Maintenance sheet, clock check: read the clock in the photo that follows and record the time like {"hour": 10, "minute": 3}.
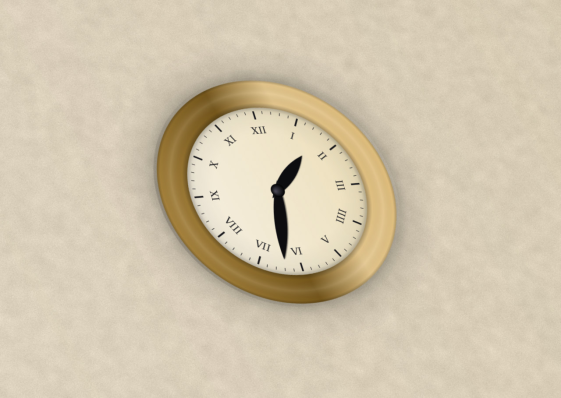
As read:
{"hour": 1, "minute": 32}
